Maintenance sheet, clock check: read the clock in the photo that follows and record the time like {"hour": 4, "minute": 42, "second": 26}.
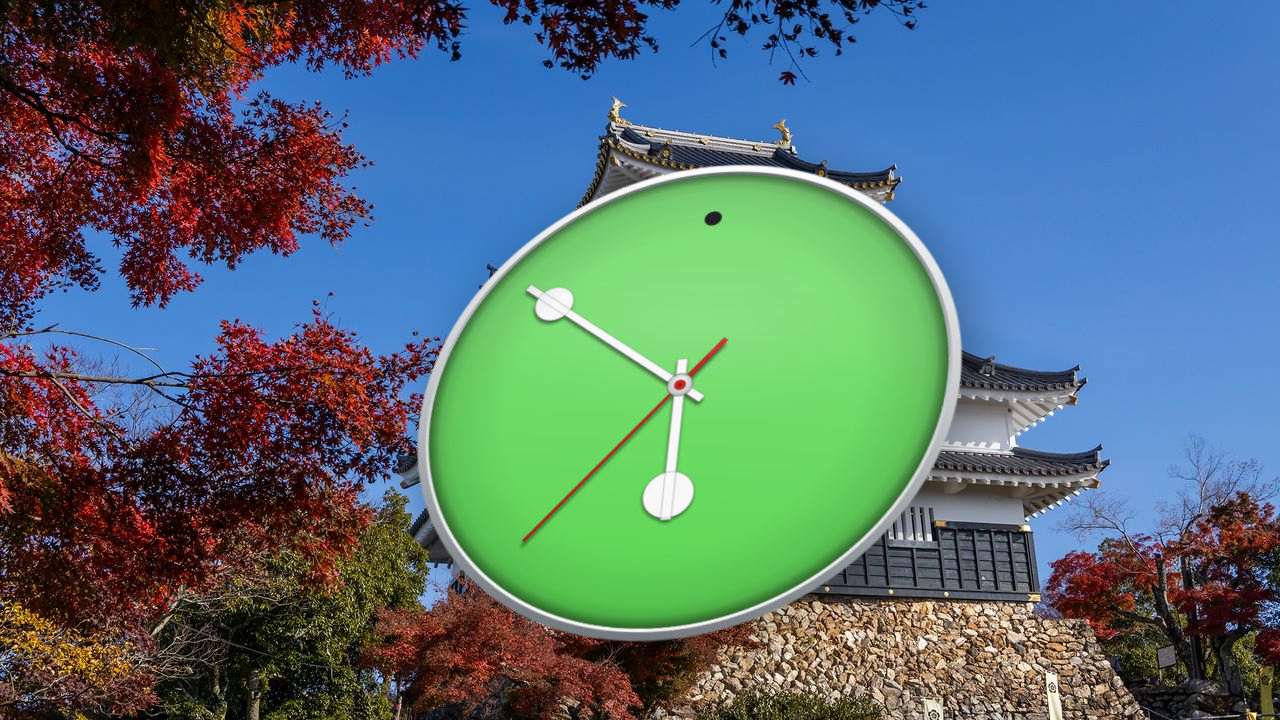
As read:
{"hour": 5, "minute": 50, "second": 36}
